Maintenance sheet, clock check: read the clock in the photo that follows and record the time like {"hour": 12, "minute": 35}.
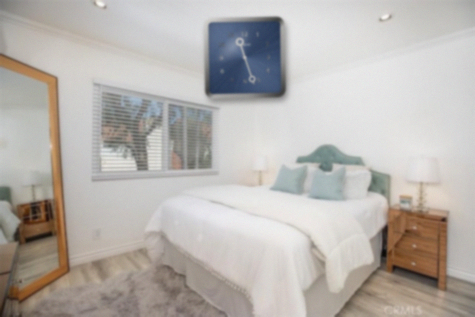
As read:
{"hour": 11, "minute": 27}
